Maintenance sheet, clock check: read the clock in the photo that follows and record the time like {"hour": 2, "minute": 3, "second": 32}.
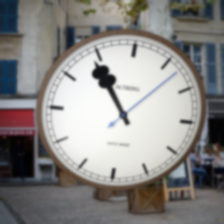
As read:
{"hour": 10, "minute": 54, "second": 7}
